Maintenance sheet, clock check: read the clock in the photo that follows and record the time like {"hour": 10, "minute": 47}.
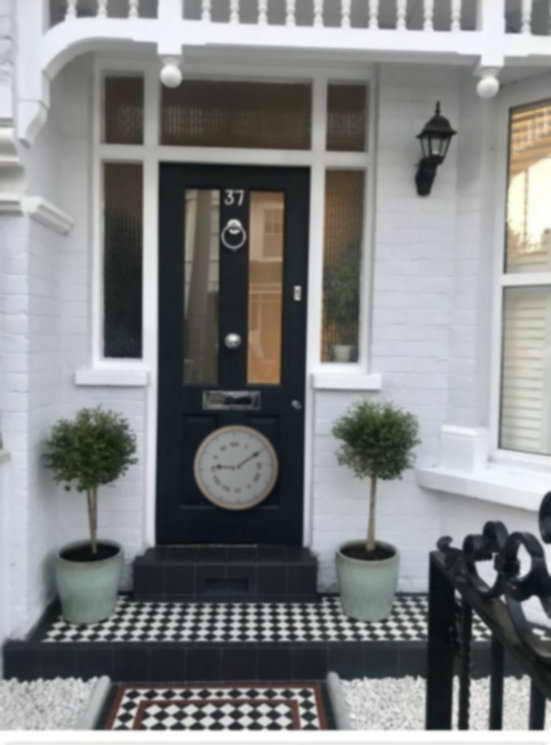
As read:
{"hour": 9, "minute": 10}
